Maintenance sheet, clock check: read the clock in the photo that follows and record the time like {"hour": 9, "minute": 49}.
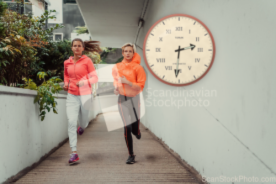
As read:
{"hour": 2, "minute": 31}
